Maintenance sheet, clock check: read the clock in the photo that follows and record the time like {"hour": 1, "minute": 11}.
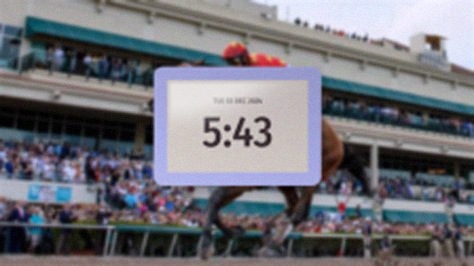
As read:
{"hour": 5, "minute": 43}
